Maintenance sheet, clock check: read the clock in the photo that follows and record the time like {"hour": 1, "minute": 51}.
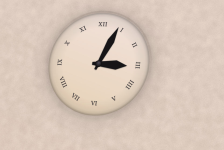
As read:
{"hour": 3, "minute": 4}
